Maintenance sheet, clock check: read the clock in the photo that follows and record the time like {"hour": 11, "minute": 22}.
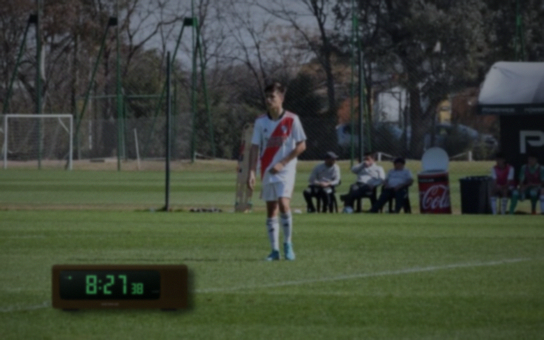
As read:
{"hour": 8, "minute": 27}
